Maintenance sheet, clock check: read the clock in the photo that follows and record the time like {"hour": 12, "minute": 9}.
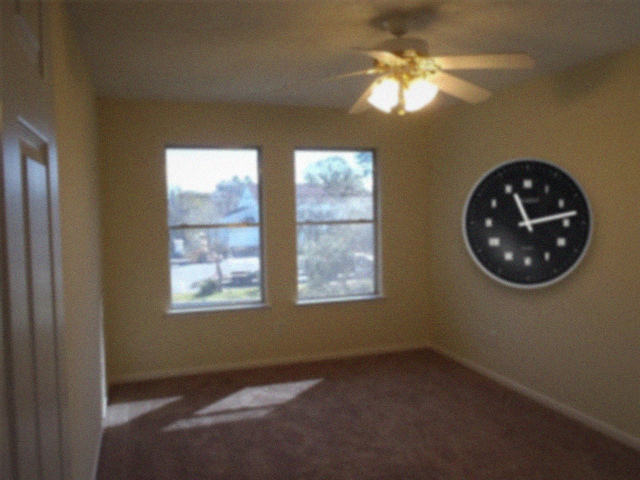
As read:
{"hour": 11, "minute": 13}
